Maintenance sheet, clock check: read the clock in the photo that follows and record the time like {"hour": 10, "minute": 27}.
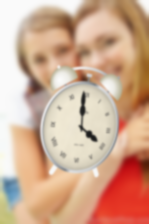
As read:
{"hour": 3, "minute": 59}
